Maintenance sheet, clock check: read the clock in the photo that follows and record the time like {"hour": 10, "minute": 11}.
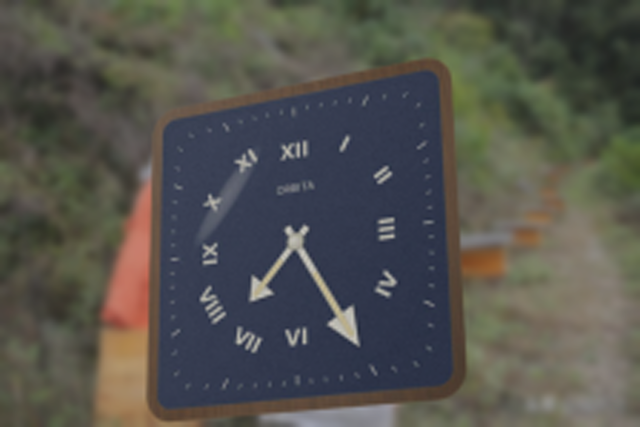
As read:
{"hour": 7, "minute": 25}
